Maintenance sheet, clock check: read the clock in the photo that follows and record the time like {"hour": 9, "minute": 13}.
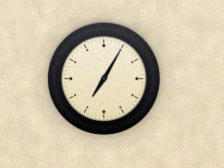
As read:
{"hour": 7, "minute": 5}
